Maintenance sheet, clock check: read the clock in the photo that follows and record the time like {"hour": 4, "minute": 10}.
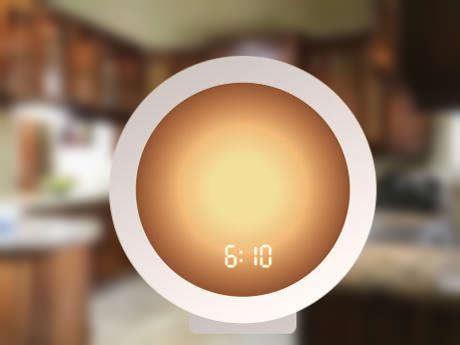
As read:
{"hour": 6, "minute": 10}
